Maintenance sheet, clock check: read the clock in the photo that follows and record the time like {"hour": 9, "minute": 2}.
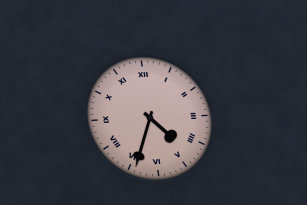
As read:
{"hour": 4, "minute": 34}
